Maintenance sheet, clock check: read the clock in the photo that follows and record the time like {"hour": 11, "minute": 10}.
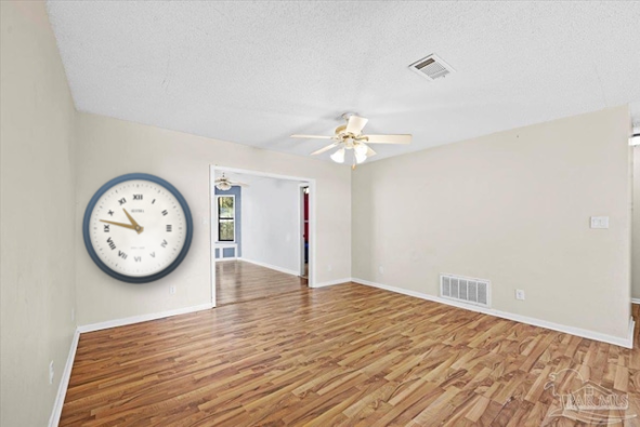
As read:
{"hour": 10, "minute": 47}
